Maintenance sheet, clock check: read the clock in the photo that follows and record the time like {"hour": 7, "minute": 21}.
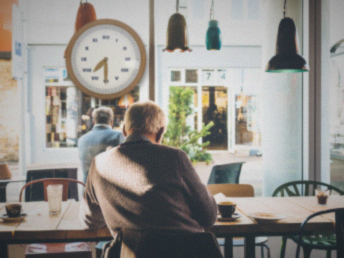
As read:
{"hour": 7, "minute": 30}
